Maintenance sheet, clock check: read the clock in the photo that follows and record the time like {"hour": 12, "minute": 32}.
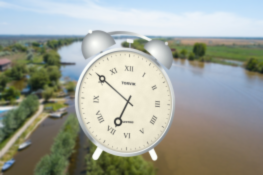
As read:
{"hour": 6, "minute": 51}
